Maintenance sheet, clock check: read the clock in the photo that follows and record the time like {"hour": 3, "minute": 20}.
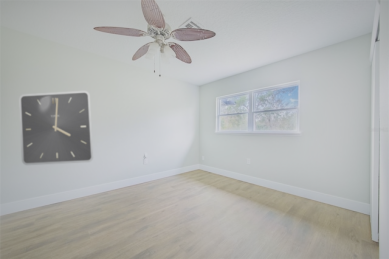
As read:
{"hour": 4, "minute": 1}
